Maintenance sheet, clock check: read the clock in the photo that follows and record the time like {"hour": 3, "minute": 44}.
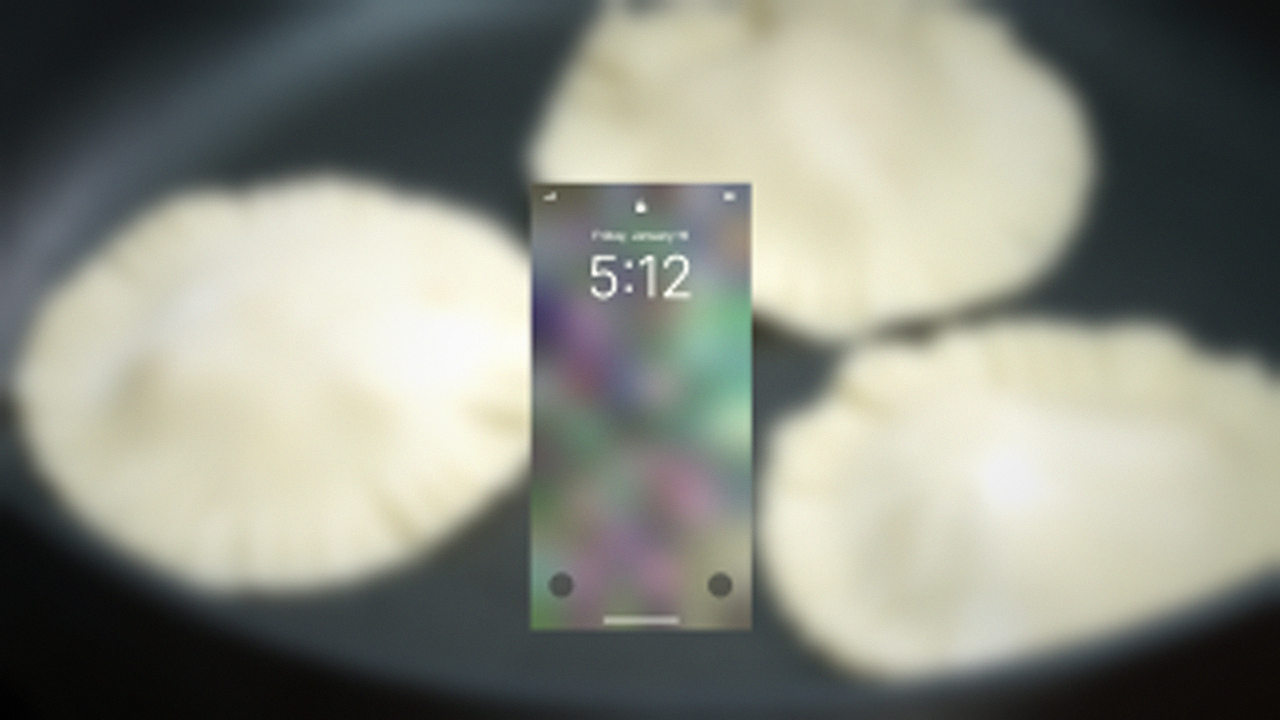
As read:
{"hour": 5, "minute": 12}
